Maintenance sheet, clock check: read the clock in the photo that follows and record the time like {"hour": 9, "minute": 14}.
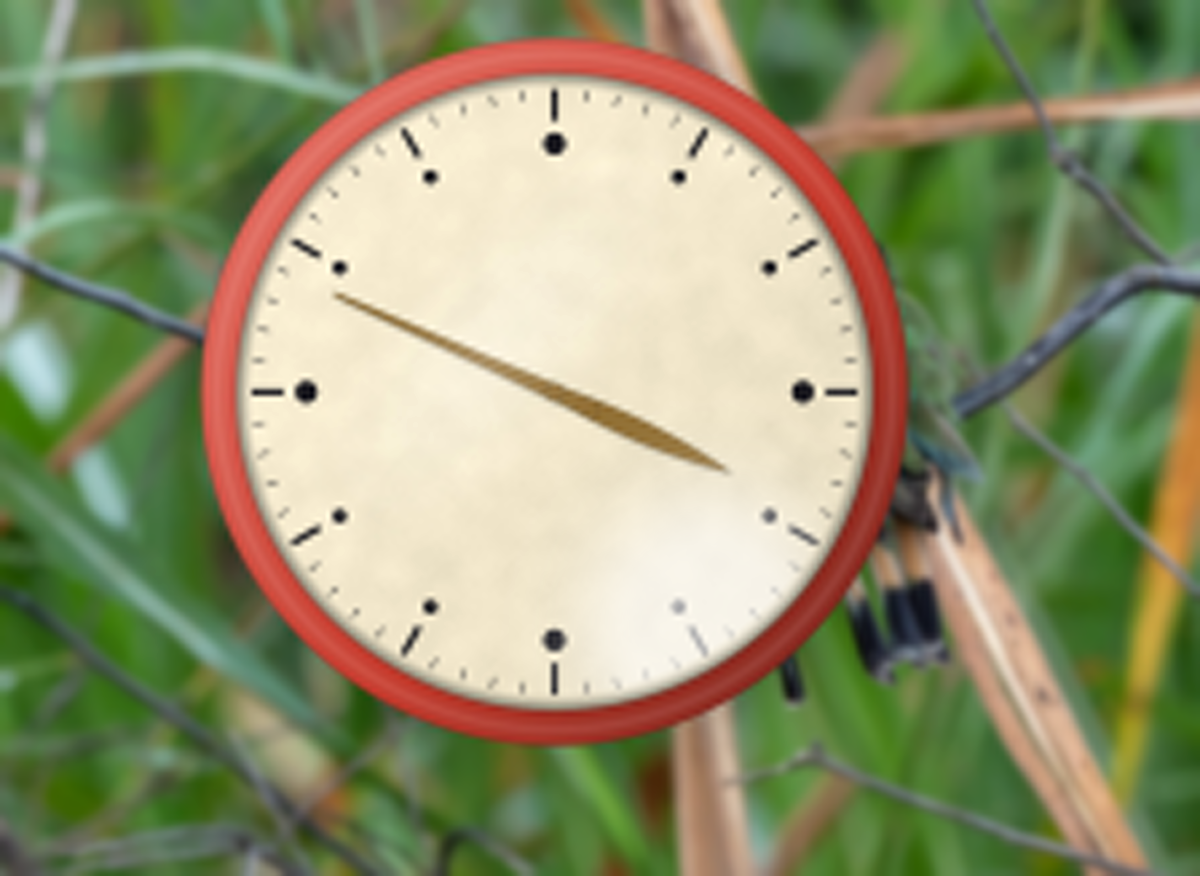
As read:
{"hour": 3, "minute": 49}
